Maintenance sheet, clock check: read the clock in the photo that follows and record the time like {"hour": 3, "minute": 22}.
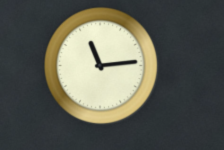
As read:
{"hour": 11, "minute": 14}
